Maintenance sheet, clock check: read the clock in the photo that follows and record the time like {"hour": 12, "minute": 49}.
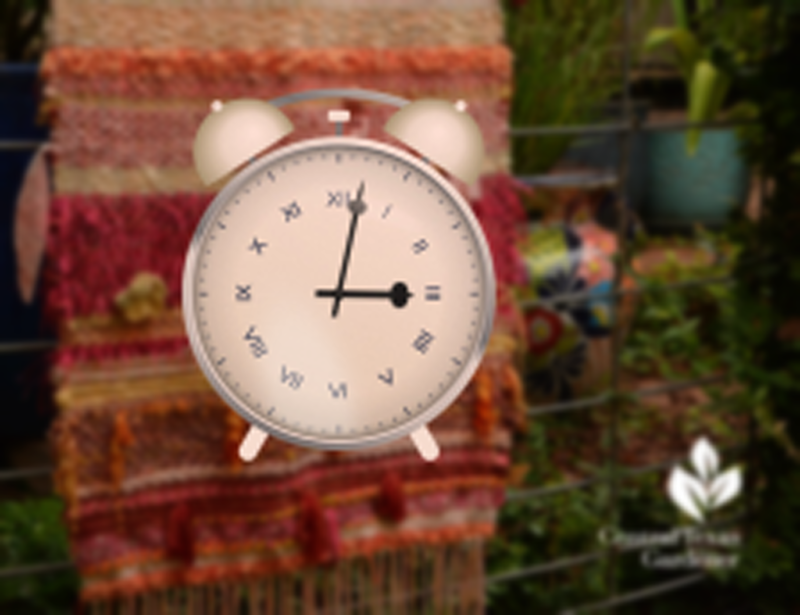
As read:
{"hour": 3, "minute": 2}
